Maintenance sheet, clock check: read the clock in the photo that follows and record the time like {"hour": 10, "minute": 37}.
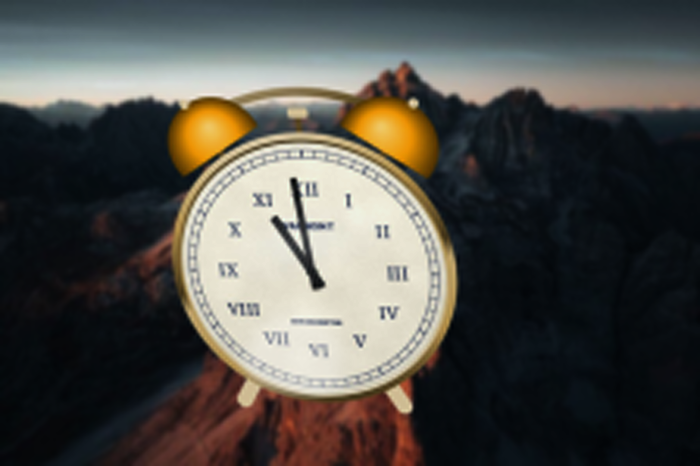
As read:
{"hour": 10, "minute": 59}
